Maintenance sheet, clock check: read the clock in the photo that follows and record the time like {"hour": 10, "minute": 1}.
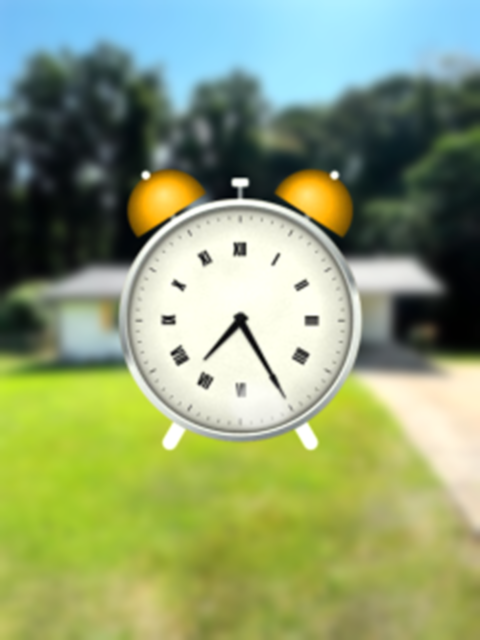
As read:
{"hour": 7, "minute": 25}
